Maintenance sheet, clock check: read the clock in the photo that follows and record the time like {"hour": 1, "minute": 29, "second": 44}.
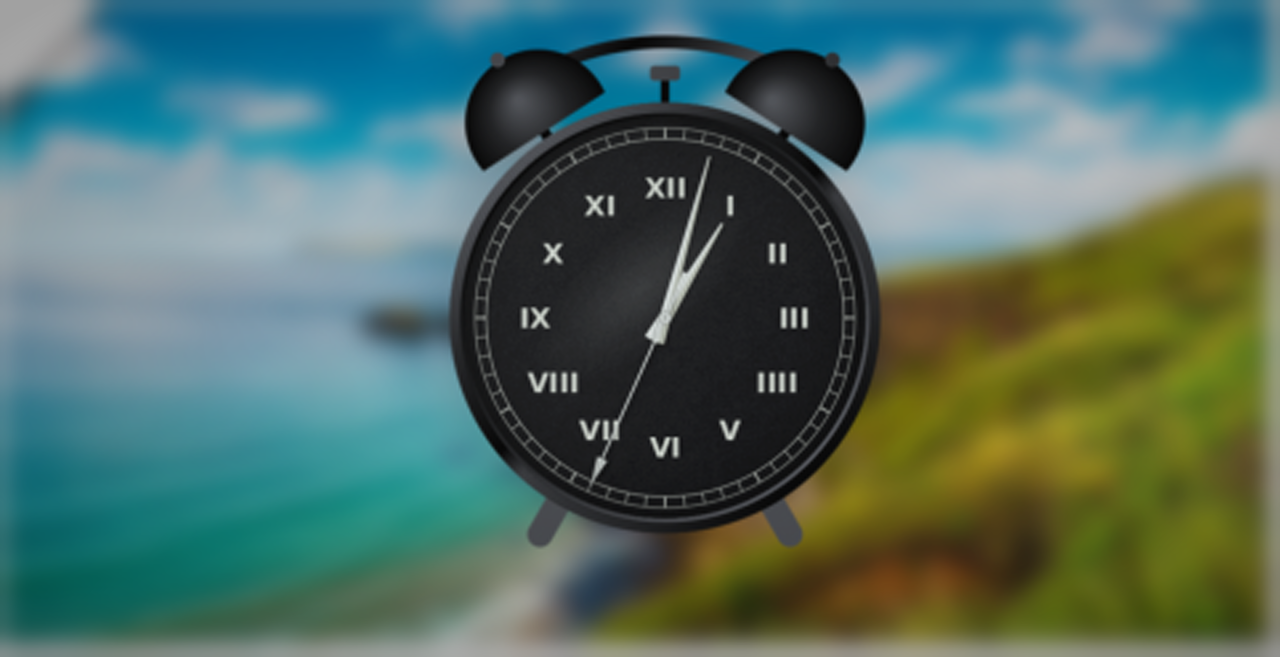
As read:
{"hour": 1, "minute": 2, "second": 34}
